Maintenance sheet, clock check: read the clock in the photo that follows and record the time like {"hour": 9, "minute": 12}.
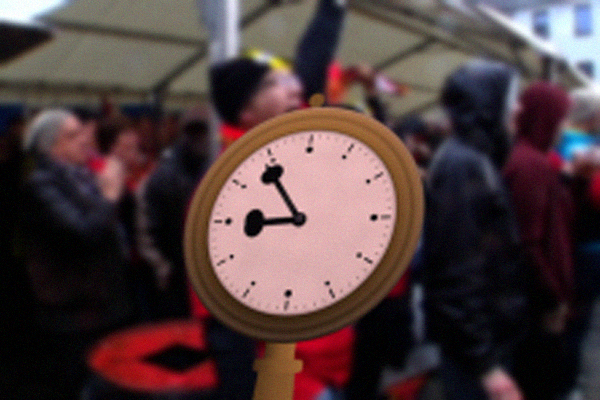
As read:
{"hour": 8, "minute": 54}
